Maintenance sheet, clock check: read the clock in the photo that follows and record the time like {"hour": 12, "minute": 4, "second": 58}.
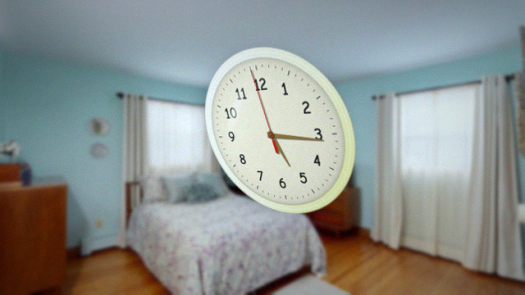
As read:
{"hour": 5, "minute": 15, "second": 59}
